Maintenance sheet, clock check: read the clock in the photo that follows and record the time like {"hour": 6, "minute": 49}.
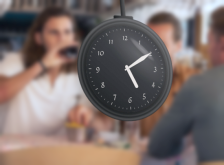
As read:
{"hour": 5, "minute": 10}
